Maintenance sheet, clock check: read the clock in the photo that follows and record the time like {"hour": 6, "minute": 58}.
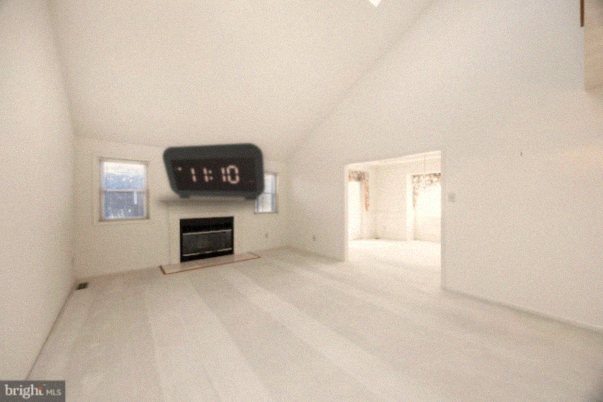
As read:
{"hour": 11, "minute": 10}
